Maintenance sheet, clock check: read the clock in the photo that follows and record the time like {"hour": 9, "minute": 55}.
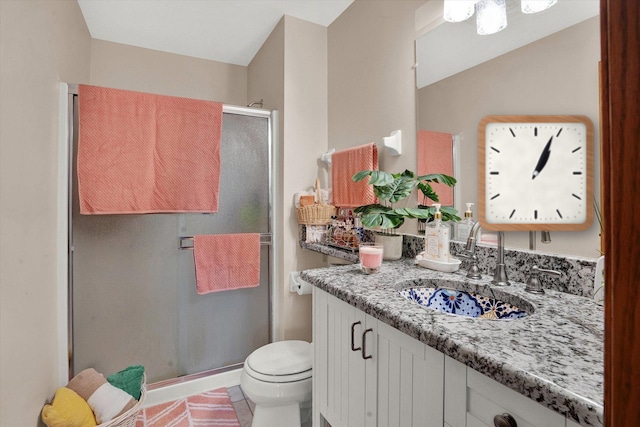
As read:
{"hour": 1, "minute": 4}
